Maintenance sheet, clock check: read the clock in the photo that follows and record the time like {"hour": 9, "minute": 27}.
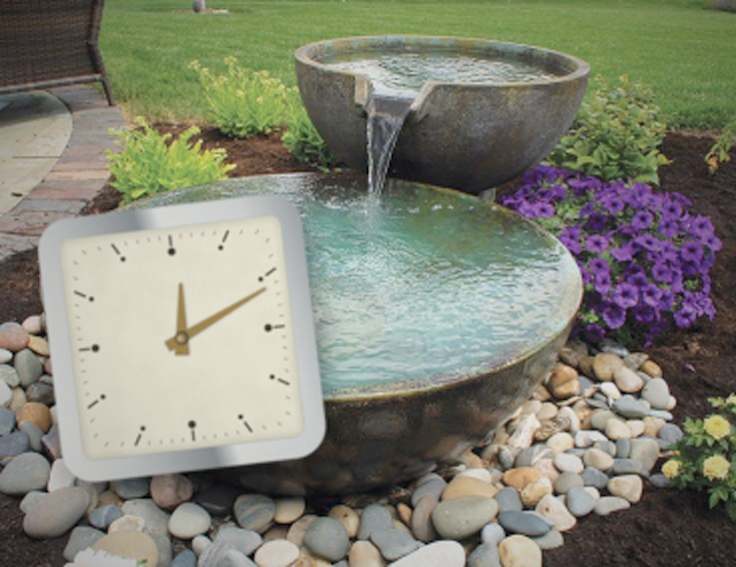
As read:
{"hour": 12, "minute": 11}
